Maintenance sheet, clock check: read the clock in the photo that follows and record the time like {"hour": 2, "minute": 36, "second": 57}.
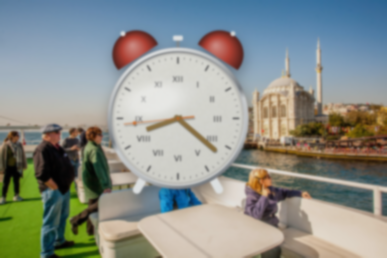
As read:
{"hour": 8, "minute": 21, "second": 44}
